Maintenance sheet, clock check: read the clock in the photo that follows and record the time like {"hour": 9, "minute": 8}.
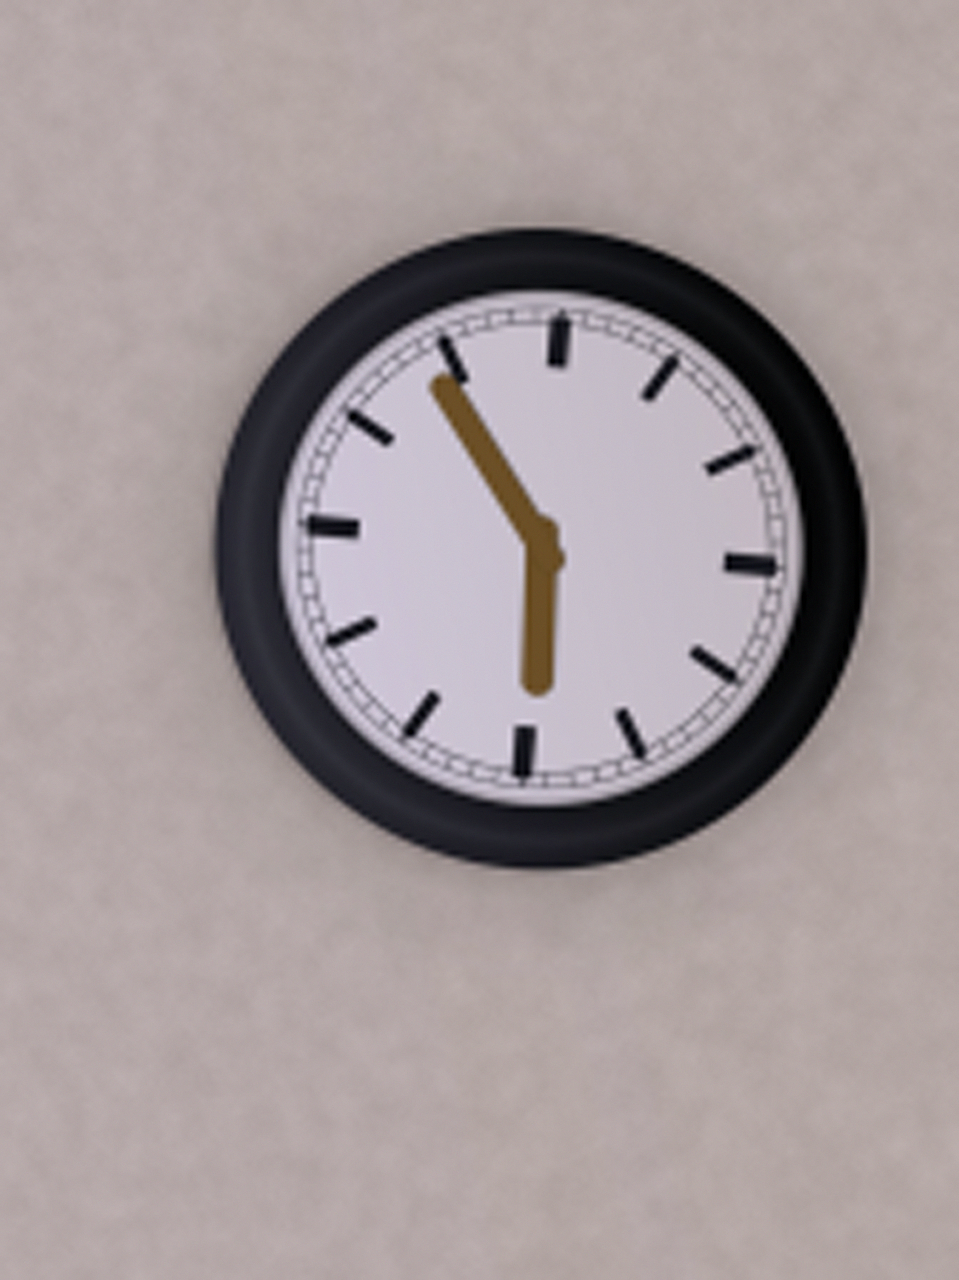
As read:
{"hour": 5, "minute": 54}
